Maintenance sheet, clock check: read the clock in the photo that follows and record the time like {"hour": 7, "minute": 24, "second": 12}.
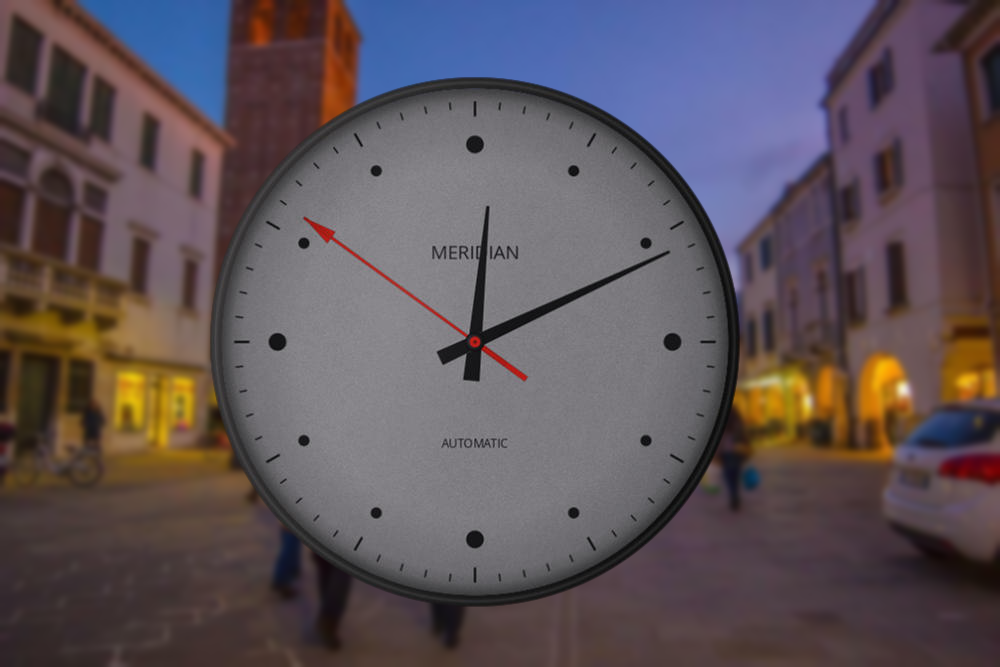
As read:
{"hour": 12, "minute": 10, "second": 51}
